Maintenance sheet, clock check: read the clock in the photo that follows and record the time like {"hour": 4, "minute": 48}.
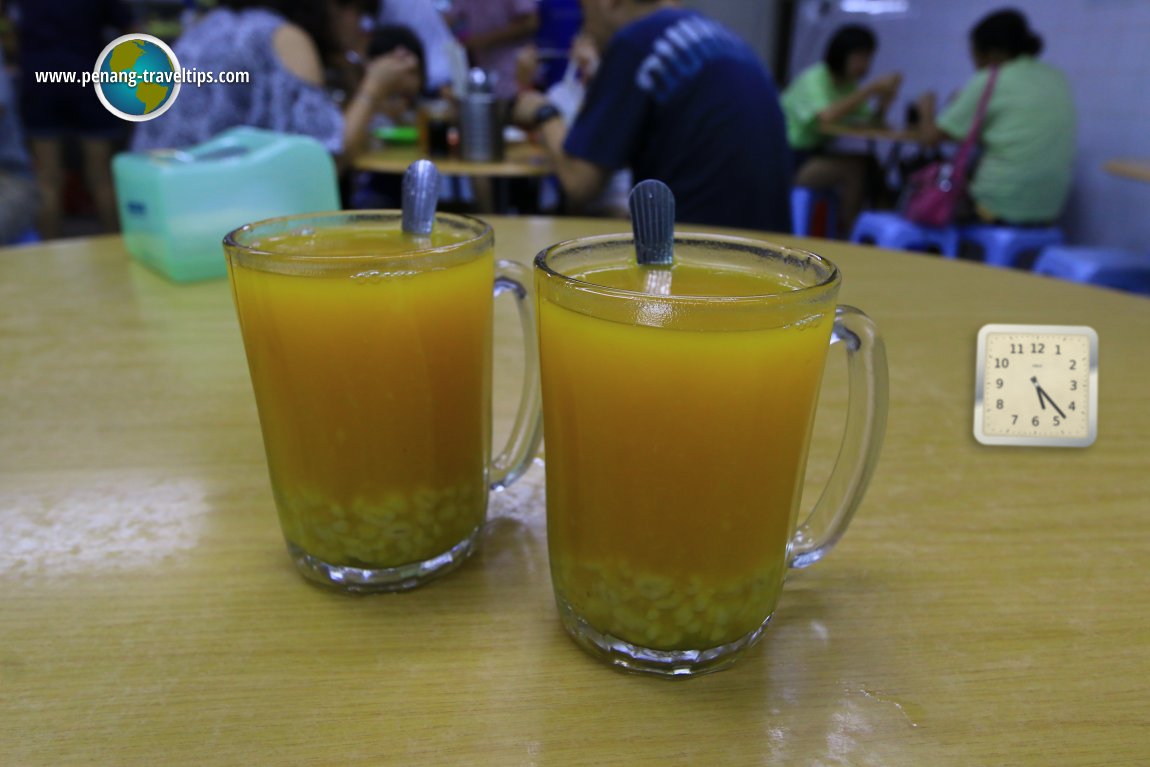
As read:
{"hour": 5, "minute": 23}
